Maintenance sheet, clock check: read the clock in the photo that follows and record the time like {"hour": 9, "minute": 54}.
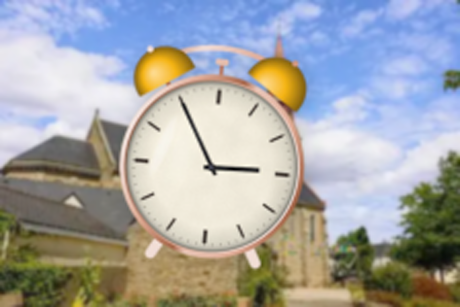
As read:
{"hour": 2, "minute": 55}
